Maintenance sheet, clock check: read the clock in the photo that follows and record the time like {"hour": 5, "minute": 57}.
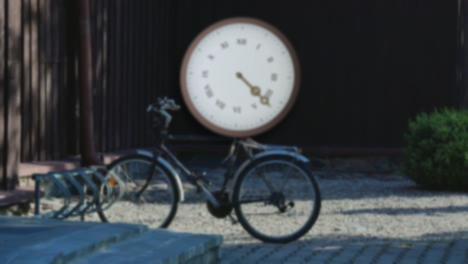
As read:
{"hour": 4, "minute": 22}
